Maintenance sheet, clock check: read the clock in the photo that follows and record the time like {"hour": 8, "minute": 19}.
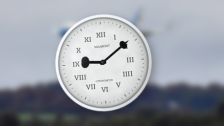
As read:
{"hour": 9, "minute": 9}
